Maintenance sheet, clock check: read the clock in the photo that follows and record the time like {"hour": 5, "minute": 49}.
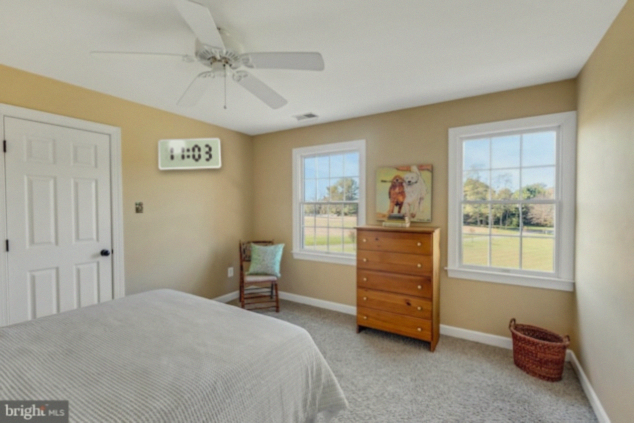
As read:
{"hour": 11, "minute": 3}
